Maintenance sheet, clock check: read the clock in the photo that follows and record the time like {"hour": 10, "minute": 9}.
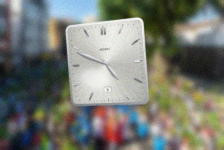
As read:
{"hour": 4, "minute": 49}
